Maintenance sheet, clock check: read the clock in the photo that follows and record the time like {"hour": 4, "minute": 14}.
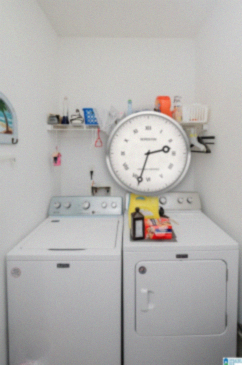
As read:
{"hour": 2, "minute": 33}
